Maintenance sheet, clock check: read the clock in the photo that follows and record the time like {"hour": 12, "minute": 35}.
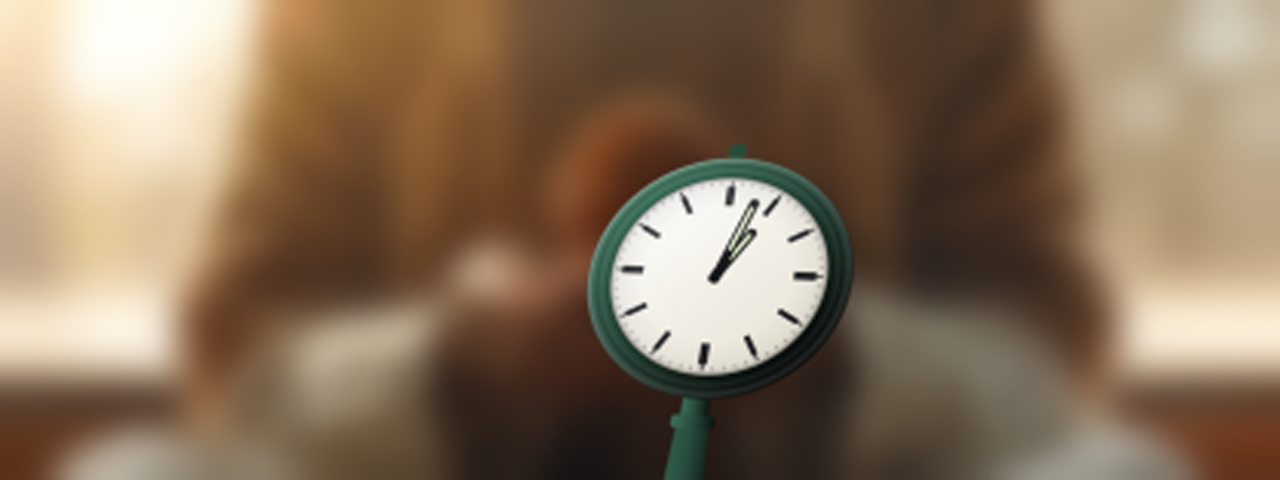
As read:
{"hour": 1, "minute": 3}
